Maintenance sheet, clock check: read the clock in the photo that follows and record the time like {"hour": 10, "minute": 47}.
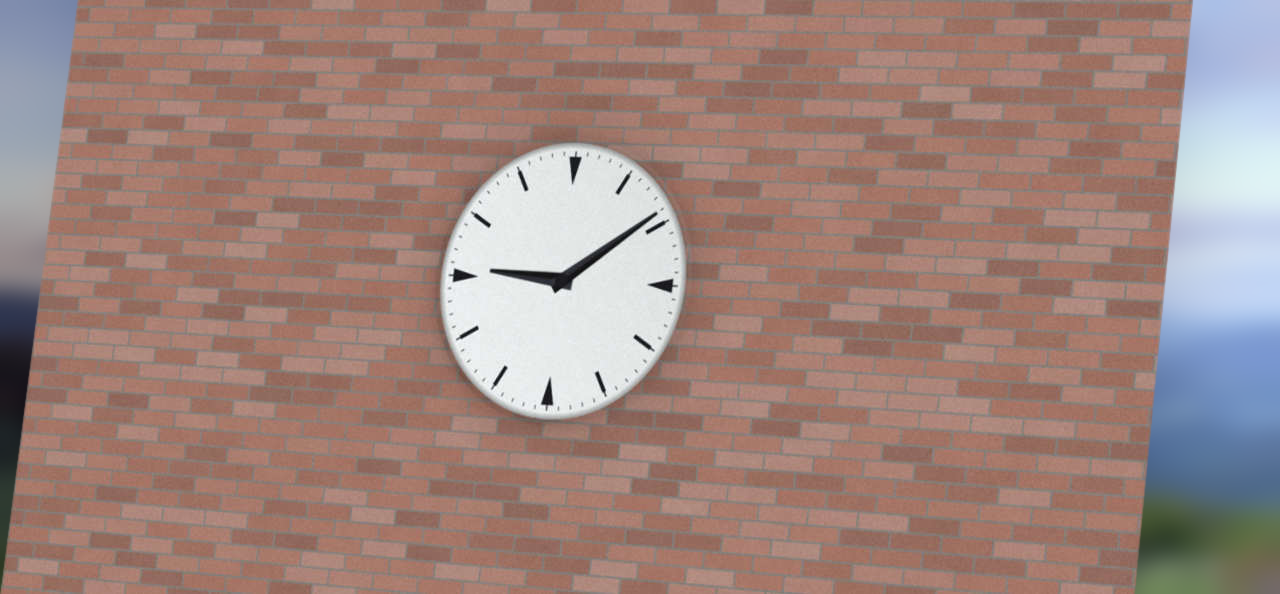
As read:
{"hour": 9, "minute": 9}
